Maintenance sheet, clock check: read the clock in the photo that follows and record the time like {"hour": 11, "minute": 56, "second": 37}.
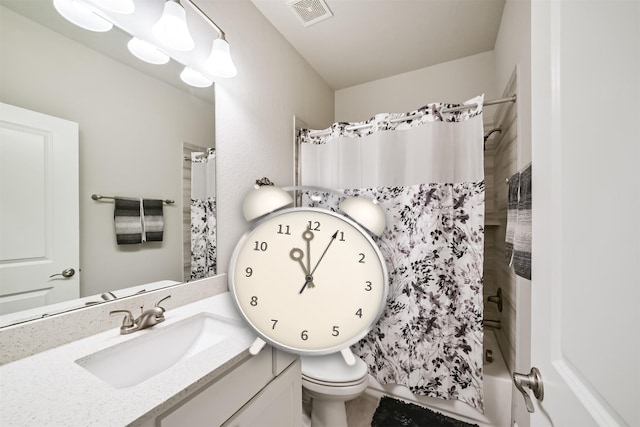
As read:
{"hour": 10, "minute": 59, "second": 4}
